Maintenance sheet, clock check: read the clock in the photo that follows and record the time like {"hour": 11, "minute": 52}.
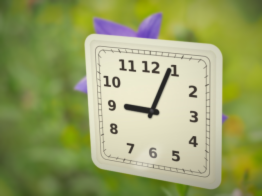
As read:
{"hour": 9, "minute": 4}
